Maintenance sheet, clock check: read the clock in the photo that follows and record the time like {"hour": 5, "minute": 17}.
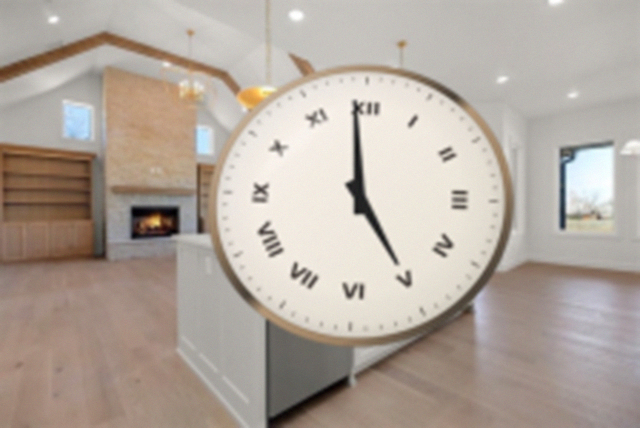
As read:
{"hour": 4, "minute": 59}
